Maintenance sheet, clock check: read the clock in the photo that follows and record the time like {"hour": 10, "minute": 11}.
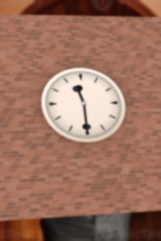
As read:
{"hour": 11, "minute": 30}
